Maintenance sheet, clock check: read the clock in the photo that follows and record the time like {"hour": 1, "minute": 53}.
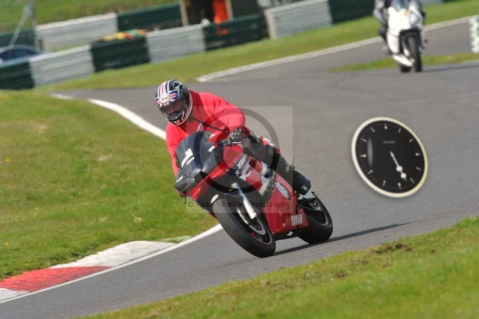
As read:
{"hour": 5, "minute": 27}
